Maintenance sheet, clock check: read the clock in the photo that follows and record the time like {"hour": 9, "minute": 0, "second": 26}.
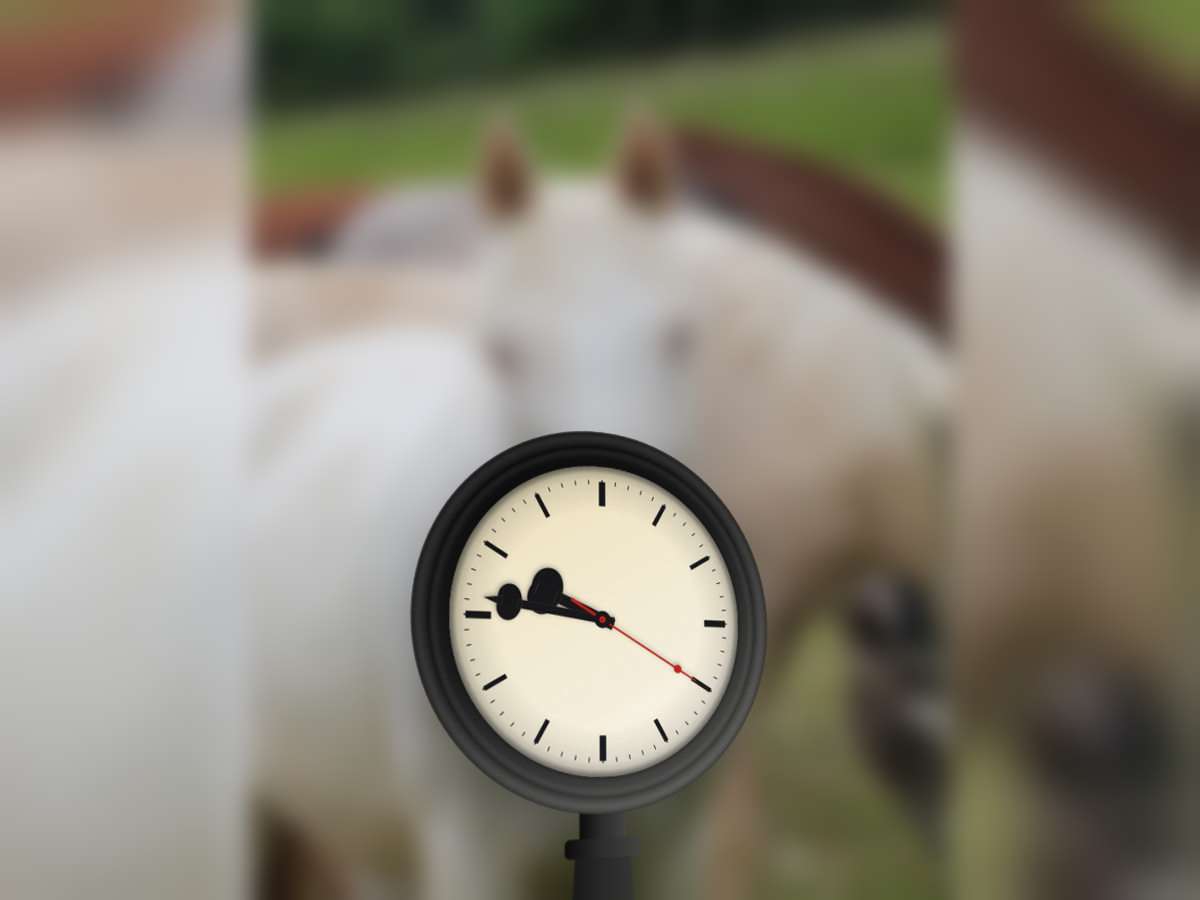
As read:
{"hour": 9, "minute": 46, "second": 20}
